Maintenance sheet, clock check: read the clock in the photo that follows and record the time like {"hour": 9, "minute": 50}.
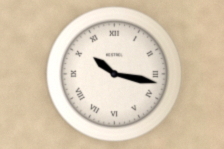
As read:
{"hour": 10, "minute": 17}
